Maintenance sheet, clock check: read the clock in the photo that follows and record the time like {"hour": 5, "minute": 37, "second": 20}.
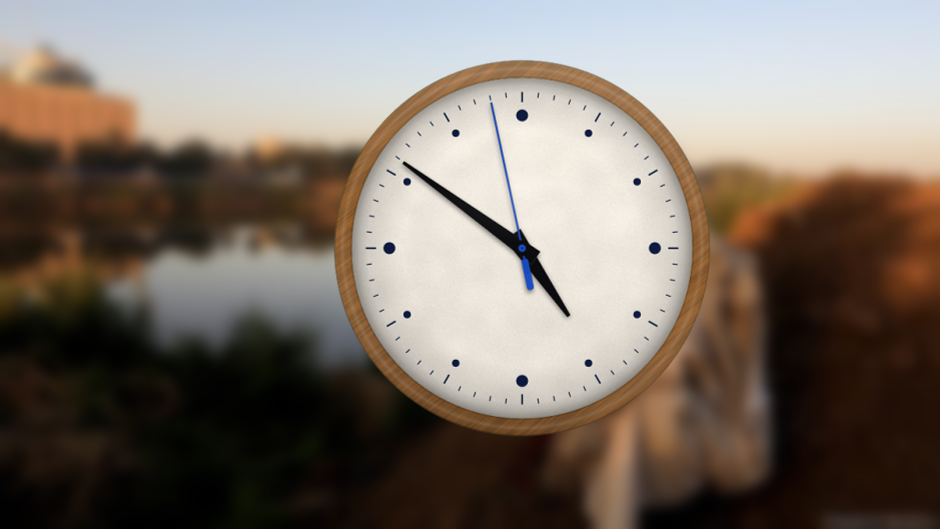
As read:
{"hour": 4, "minute": 50, "second": 58}
